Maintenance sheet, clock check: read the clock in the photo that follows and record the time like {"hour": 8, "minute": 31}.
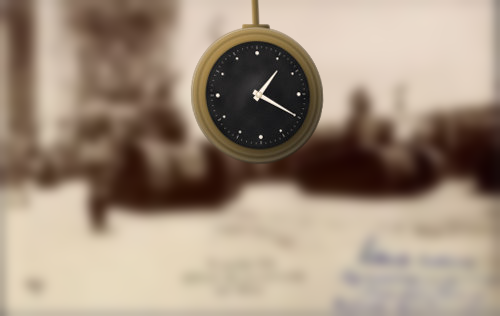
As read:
{"hour": 1, "minute": 20}
